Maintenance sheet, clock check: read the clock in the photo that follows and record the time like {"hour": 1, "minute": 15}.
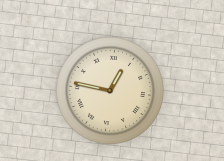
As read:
{"hour": 12, "minute": 46}
